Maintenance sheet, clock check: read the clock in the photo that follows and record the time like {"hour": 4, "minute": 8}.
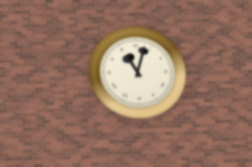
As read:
{"hour": 11, "minute": 3}
